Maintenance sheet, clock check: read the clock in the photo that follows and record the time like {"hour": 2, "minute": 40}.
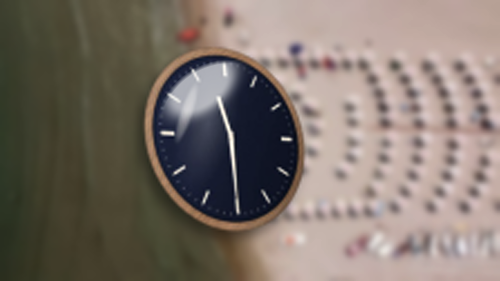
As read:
{"hour": 11, "minute": 30}
